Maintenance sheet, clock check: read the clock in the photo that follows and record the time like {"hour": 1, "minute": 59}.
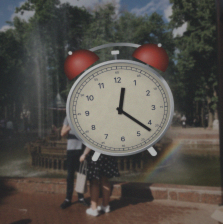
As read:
{"hour": 12, "minute": 22}
